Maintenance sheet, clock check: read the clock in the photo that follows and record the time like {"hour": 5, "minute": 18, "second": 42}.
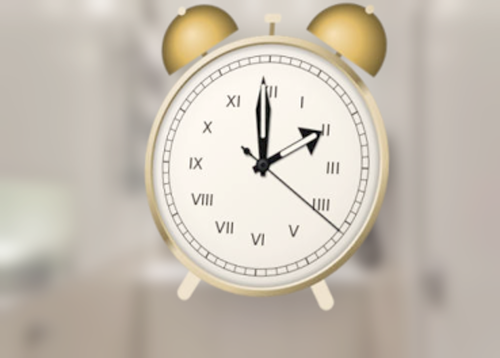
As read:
{"hour": 1, "minute": 59, "second": 21}
